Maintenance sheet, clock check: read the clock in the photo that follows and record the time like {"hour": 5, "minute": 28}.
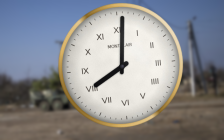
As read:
{"hour": 8, "minute": 1}
